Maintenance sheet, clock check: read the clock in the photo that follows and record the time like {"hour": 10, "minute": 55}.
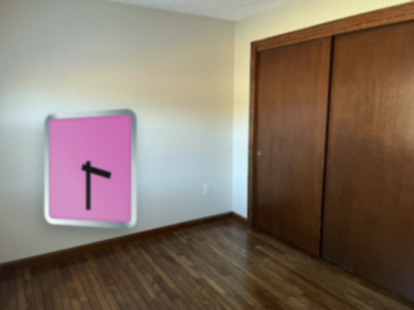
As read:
{"hour": 3, "minute": 30}
